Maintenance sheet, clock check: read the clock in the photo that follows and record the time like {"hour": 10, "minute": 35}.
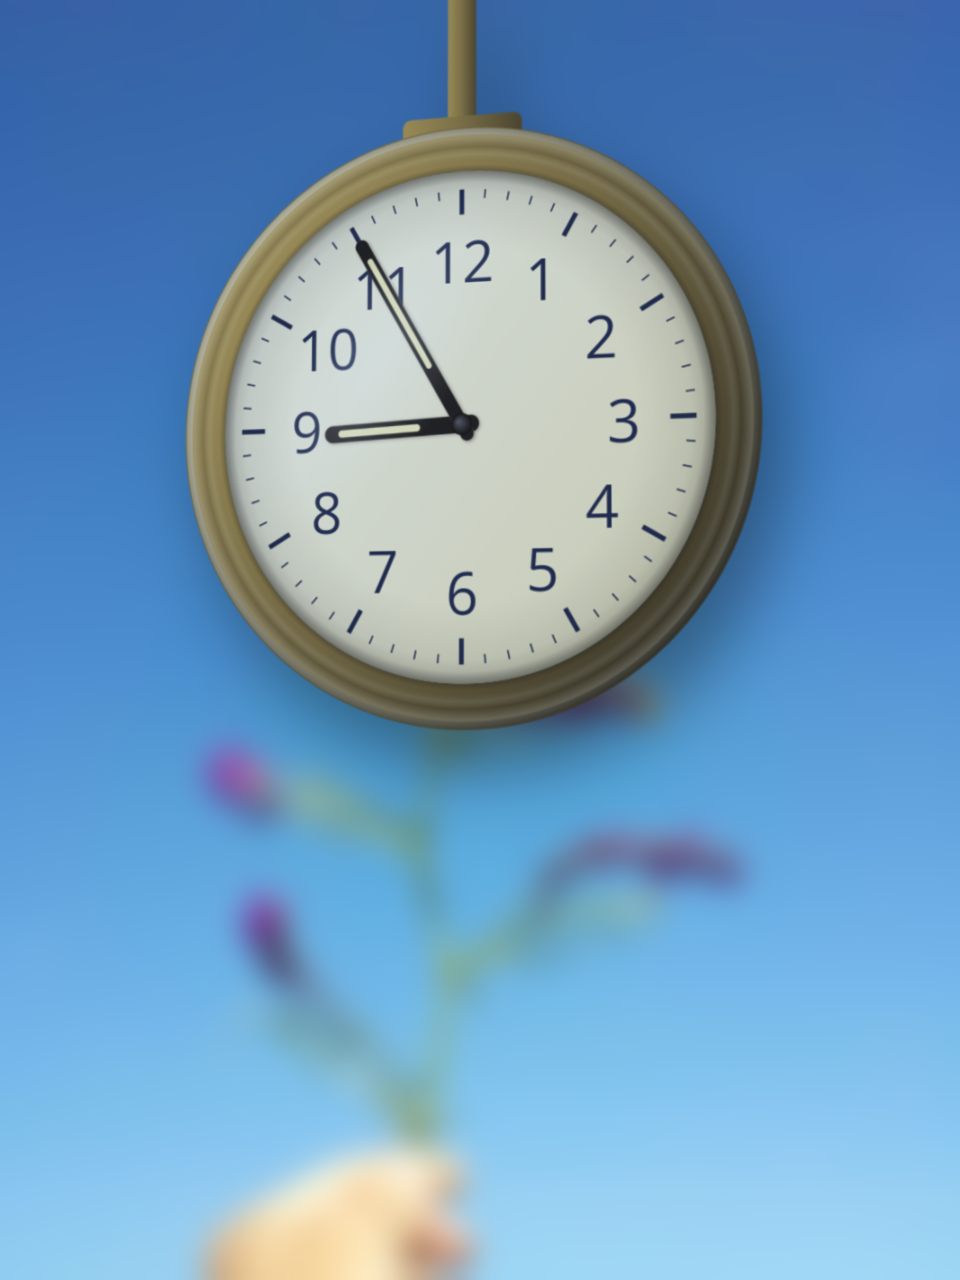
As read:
{"hour": 8, "minute": 55}
